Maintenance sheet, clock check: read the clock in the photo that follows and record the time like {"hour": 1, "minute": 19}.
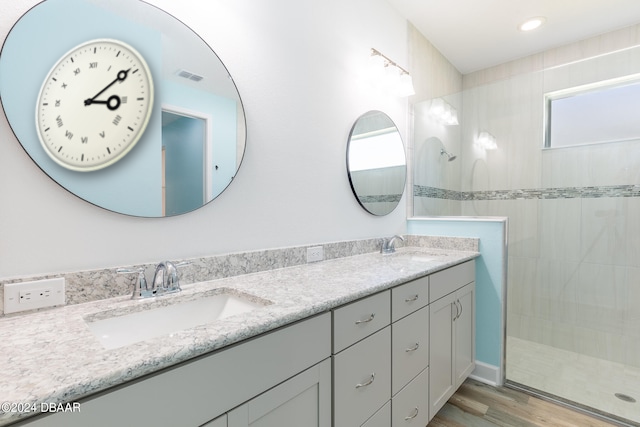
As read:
{"hour": 3, "minute": 9}
